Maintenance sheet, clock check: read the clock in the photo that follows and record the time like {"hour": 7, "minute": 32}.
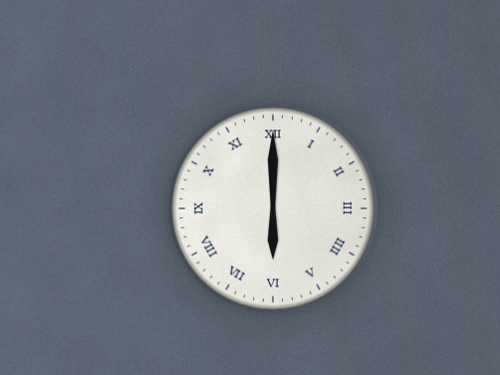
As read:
{"hour": 6, "minute": 0}
